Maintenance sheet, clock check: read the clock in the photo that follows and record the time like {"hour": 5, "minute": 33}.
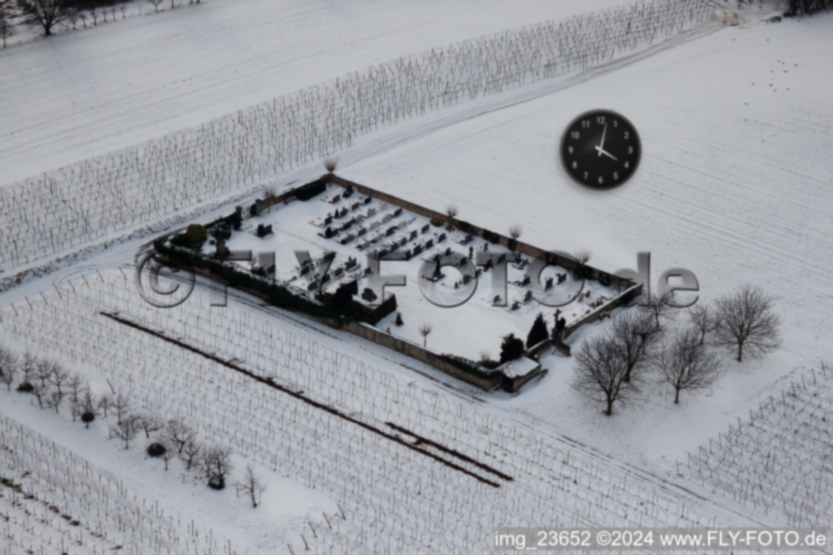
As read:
{"hour": 4, "minute": 2}
